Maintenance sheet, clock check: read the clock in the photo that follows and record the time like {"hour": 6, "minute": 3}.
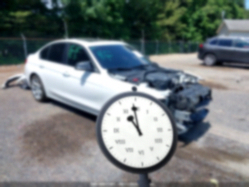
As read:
{"hour": 10, "minute": 59}
